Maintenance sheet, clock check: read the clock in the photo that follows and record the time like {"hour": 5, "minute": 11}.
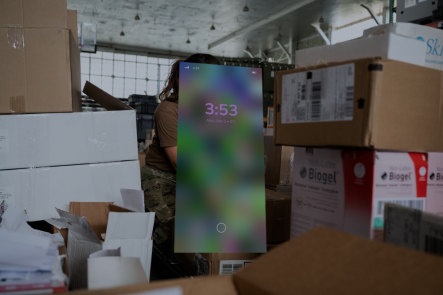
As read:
{"hour": 3, "minute": 53}
